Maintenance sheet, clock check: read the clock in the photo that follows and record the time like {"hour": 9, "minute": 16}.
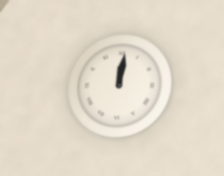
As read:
{"hour": 12, "minute": 1}
